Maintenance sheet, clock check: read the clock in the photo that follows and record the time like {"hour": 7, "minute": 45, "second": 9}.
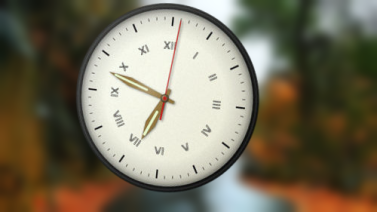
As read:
{"hour": 6, "minute": 48, "second": 1}
